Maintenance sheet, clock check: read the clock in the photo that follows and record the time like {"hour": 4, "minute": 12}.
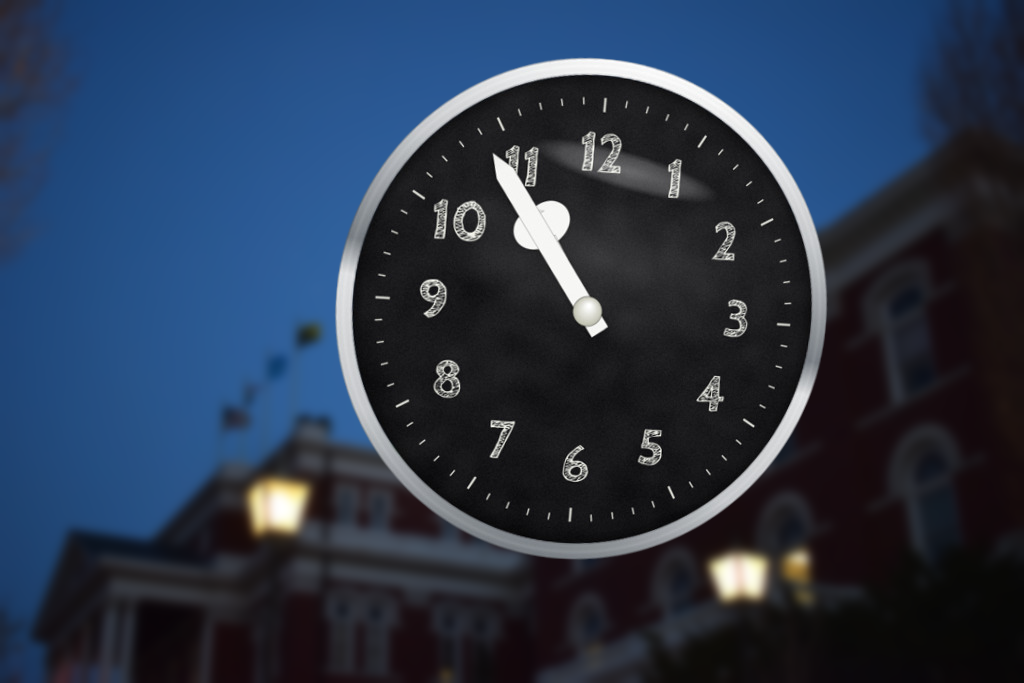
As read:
{"hour": 10, "minute": 54}
